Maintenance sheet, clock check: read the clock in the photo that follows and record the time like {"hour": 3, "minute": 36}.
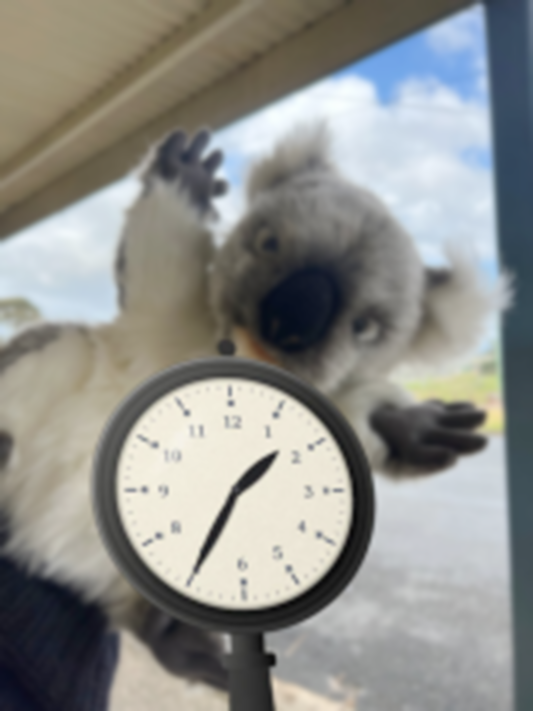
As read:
{"hour": 1, "minute": 35}
